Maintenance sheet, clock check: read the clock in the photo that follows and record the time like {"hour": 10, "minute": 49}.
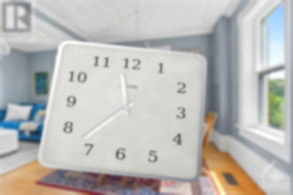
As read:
{"hour": 11, "minute": 37}
